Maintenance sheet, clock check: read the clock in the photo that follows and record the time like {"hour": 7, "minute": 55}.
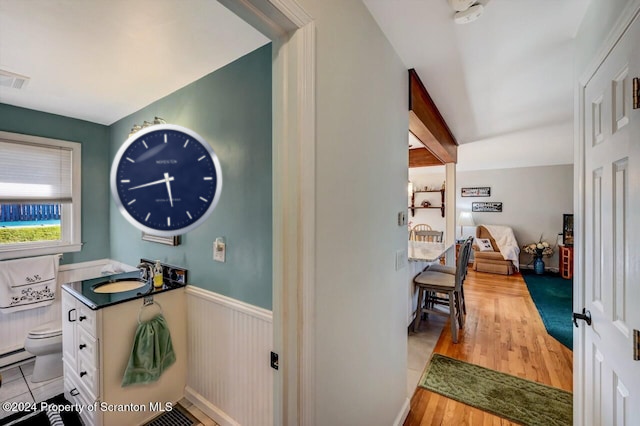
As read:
{"hour": 5, "minute": 43}
